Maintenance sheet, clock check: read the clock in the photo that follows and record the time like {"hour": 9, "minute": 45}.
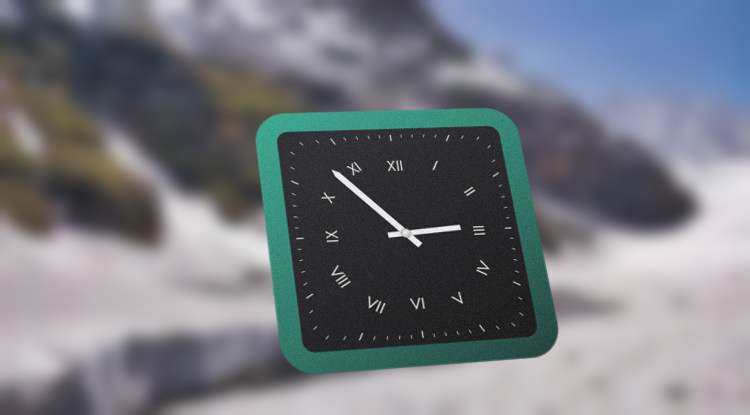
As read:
{"hour": 2, "minute": 53}
